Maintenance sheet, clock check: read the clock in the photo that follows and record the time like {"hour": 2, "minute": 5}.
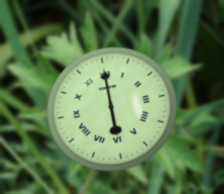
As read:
{"hour": 6, "minute": 0}
